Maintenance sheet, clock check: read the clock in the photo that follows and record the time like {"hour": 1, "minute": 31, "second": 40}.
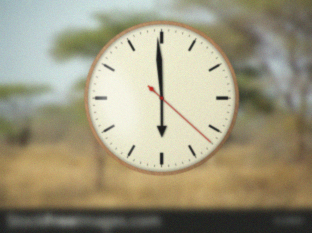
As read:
{"hour": 5, "minute": 59, "second": 22}
